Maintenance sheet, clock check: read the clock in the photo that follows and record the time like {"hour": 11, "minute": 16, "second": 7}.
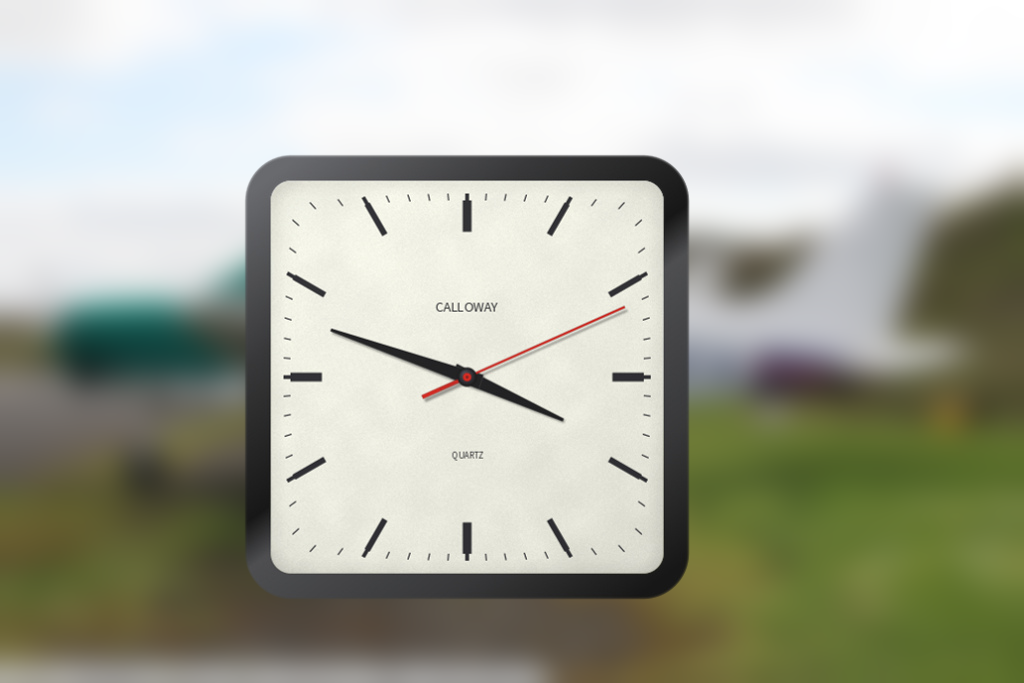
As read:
{"hour": 3, "minute": 48, "second": 11}
